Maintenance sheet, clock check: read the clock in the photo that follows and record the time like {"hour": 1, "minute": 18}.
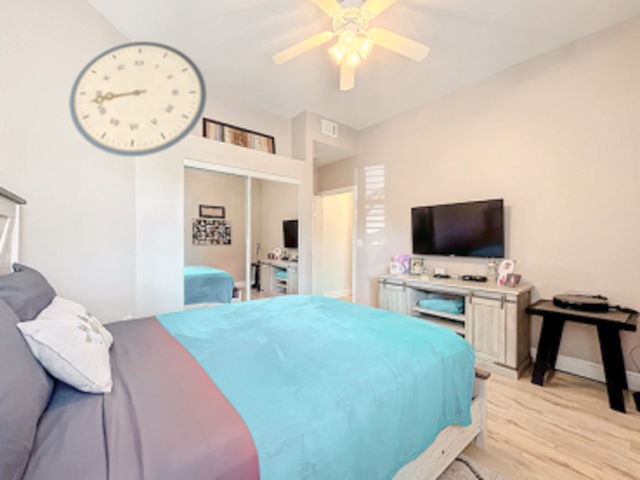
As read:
{"hour": 8, "minute": 43}
